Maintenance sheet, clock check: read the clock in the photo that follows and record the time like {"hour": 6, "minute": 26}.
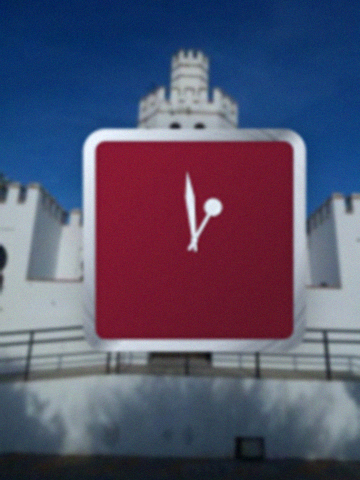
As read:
{"hour": 12, "minute": 59}
